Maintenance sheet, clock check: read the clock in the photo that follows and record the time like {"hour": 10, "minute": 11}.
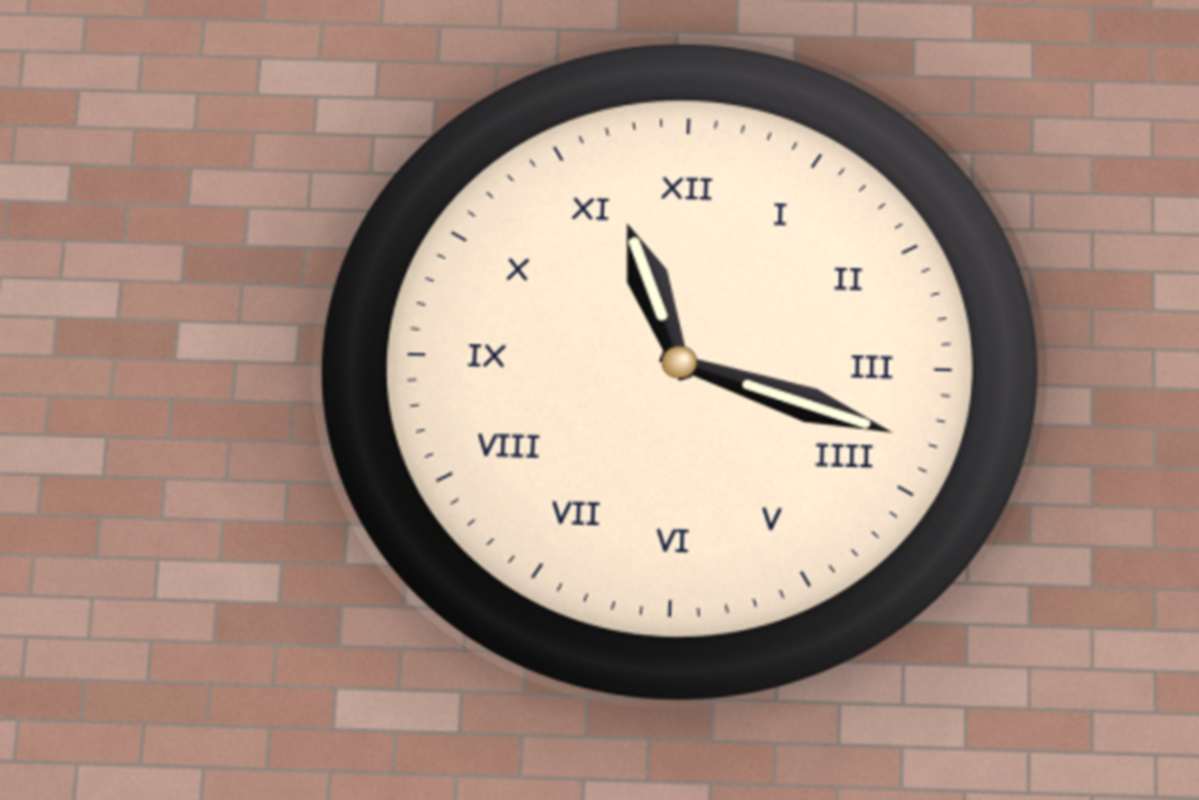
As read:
{"hour": 11, "minute": 18}
